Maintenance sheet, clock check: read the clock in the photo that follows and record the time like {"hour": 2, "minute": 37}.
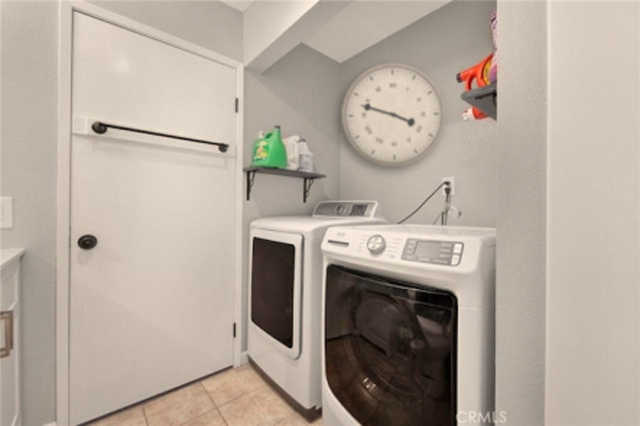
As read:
{"hour": 3, "minute": 48}
